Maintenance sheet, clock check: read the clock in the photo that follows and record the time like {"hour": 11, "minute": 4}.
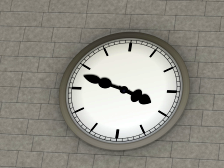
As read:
{"hour": 3, "minute": 48}
